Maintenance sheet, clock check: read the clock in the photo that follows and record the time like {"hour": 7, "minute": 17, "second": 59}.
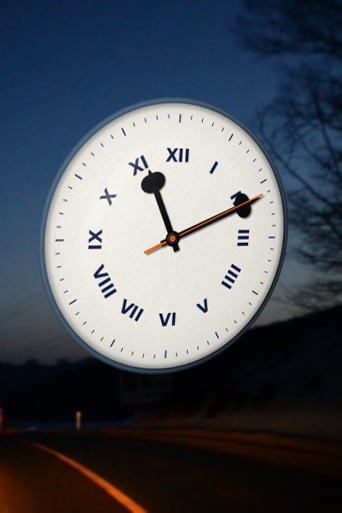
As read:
{"hour": 11, "minute": 11, "second": 11}
